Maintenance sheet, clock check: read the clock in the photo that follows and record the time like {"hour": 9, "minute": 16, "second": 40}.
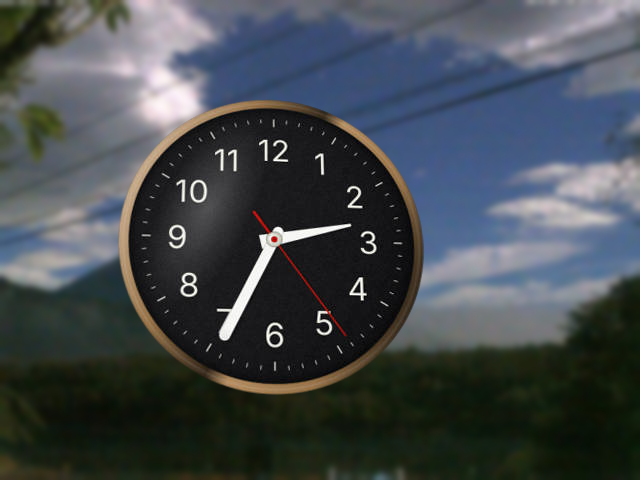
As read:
{"hour": 2, "minute": 34, "second": 24}
